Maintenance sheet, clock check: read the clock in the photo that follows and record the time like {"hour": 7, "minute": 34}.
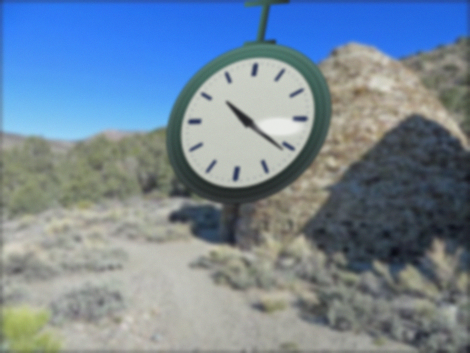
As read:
{"hour": 10, "minute": 21}
